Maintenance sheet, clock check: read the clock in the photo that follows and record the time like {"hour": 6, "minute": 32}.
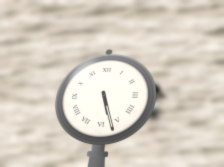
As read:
{"hour": 5, "minute": 27}
